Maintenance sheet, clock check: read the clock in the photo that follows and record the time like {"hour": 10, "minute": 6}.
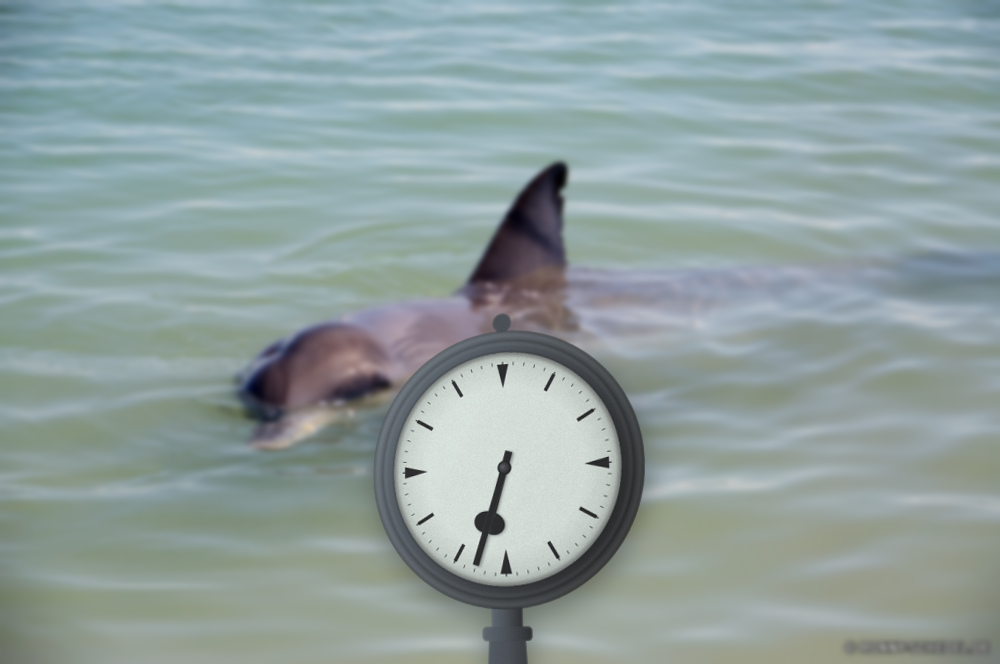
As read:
{"hour": 6, "minute": 33}
